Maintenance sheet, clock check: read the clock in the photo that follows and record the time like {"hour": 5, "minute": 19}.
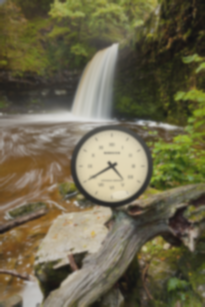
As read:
{"hour": 4, "minute": 40}
